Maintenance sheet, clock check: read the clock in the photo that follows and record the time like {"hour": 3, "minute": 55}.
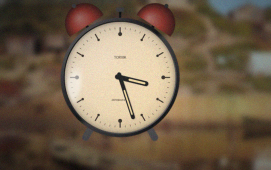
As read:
{"hour": 3, "minute": 27}
